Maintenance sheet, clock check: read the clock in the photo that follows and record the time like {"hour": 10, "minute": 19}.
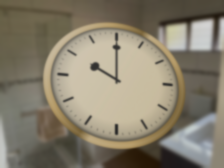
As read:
{"hour": 10, "minute": 0}
